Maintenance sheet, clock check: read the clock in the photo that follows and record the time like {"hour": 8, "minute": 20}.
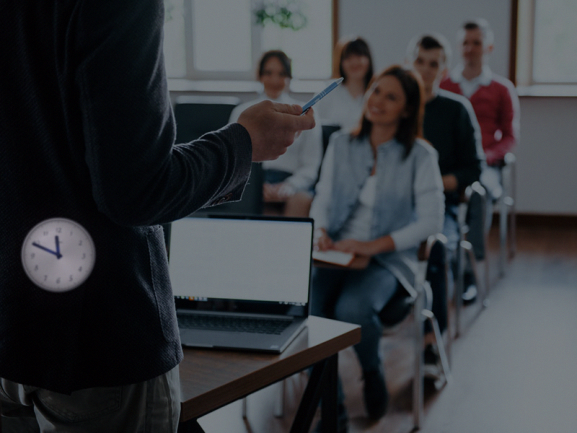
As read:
{"hour": 11, "minute": 49}
